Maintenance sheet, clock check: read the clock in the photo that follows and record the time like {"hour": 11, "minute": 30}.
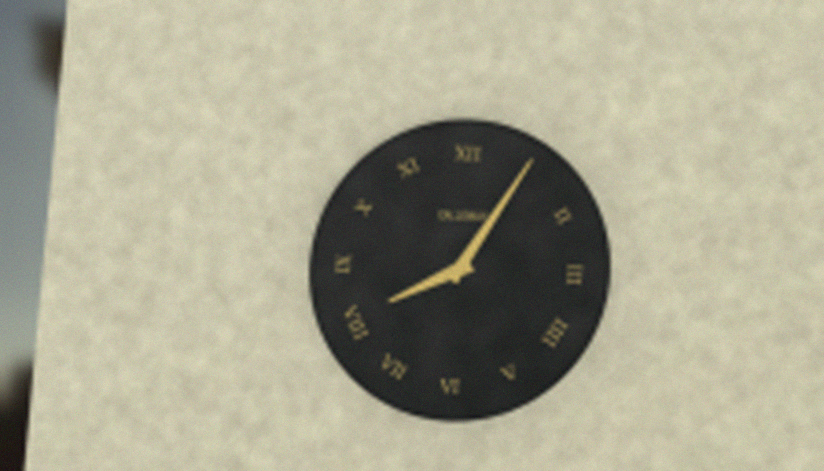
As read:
{"hour": 8, "minute": 5}
